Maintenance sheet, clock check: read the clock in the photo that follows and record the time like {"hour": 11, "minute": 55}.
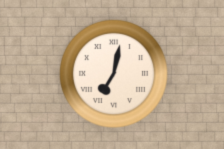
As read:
{"hour": 7, "minute": 2}
